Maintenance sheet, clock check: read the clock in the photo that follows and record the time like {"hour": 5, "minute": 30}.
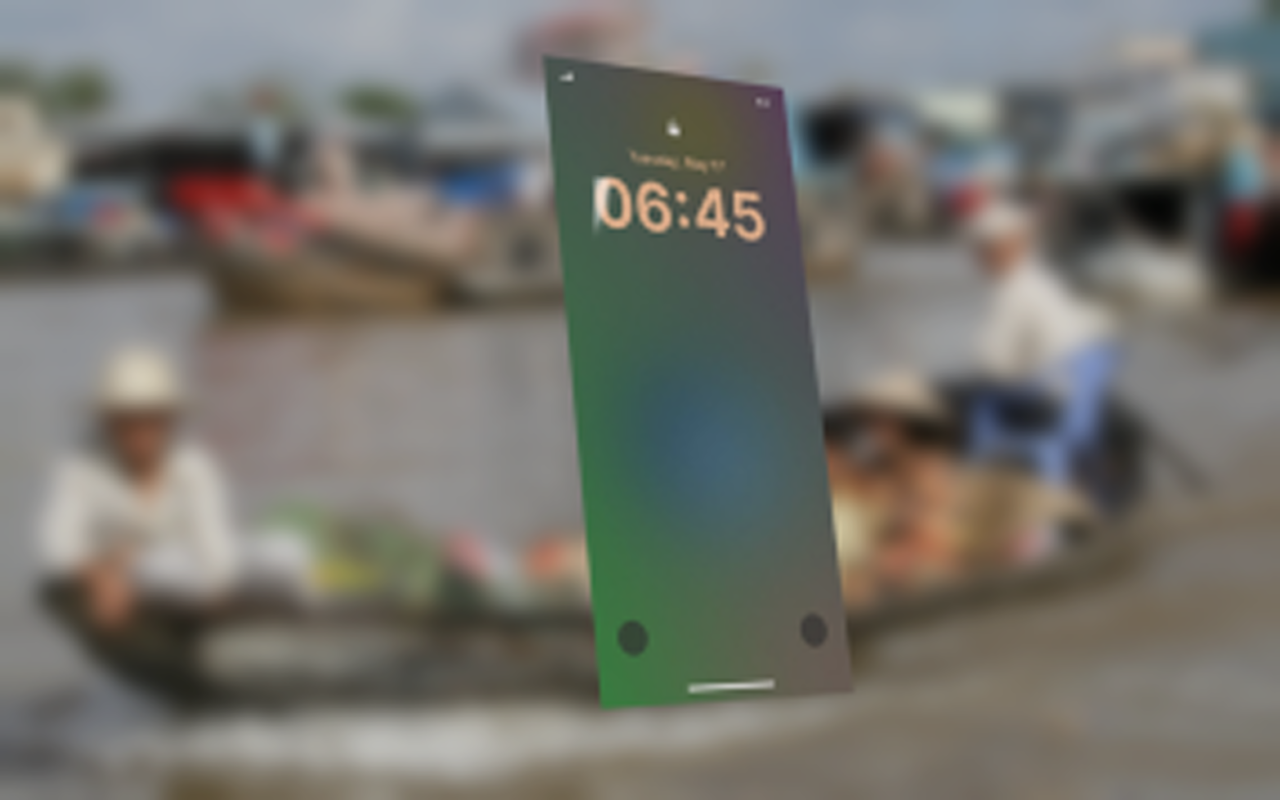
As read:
{"hour": 6, "minute": 45}
